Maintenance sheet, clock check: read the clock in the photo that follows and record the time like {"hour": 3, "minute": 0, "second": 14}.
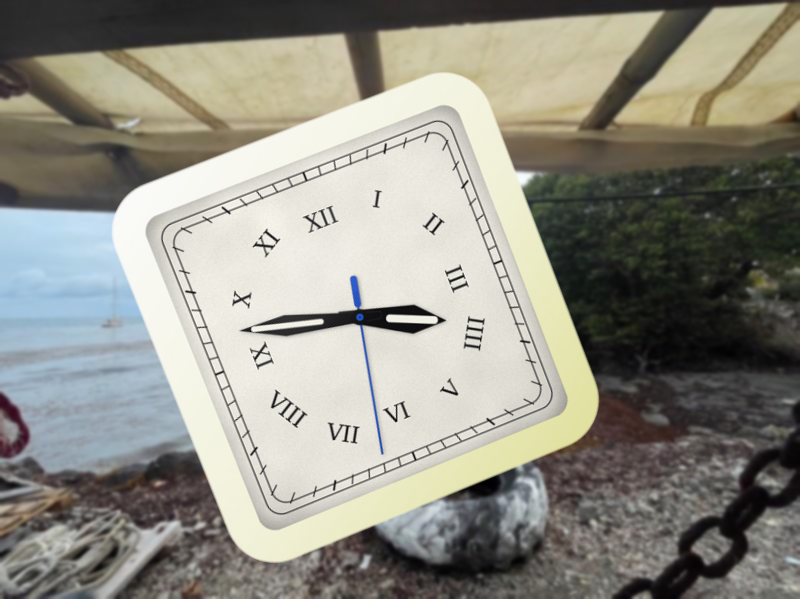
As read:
{"hour": 3, "minute": 47, "second": 32}
